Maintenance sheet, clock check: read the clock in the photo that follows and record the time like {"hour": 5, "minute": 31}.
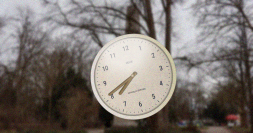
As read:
{"hour": 7, "minute": 41}
